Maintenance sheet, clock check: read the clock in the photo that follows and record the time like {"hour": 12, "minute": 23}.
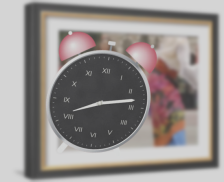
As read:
{"hour": 8, "minute": 13}
